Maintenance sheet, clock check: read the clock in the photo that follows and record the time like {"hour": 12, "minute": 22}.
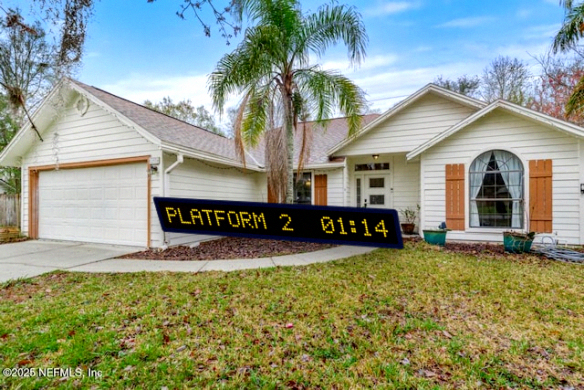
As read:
{"hour": 1, "minute": 14}
